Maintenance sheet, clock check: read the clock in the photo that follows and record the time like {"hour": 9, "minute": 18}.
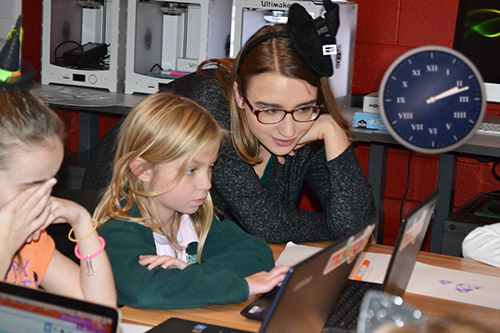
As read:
{"hour": 2, "minute": 12}
